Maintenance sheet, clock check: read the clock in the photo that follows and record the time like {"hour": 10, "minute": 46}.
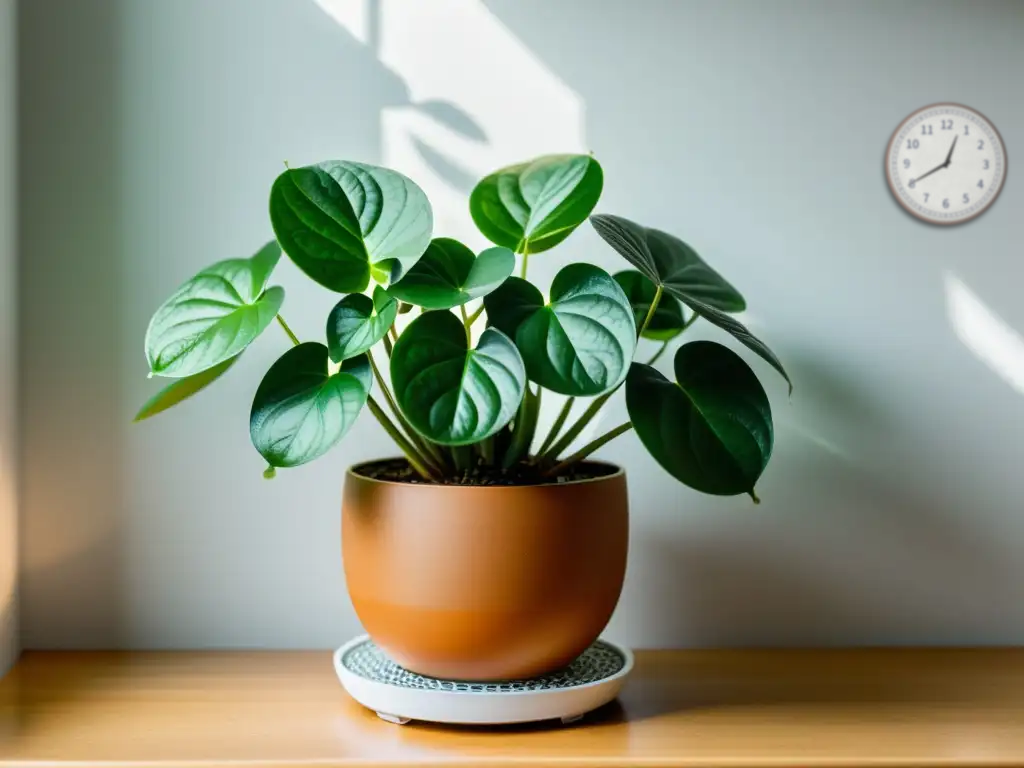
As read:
{"hour": 12, "minute": 40}
